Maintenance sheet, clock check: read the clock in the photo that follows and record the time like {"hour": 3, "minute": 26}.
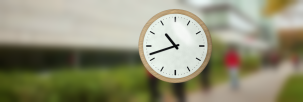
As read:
{"hour": 10, "minute": 42}
